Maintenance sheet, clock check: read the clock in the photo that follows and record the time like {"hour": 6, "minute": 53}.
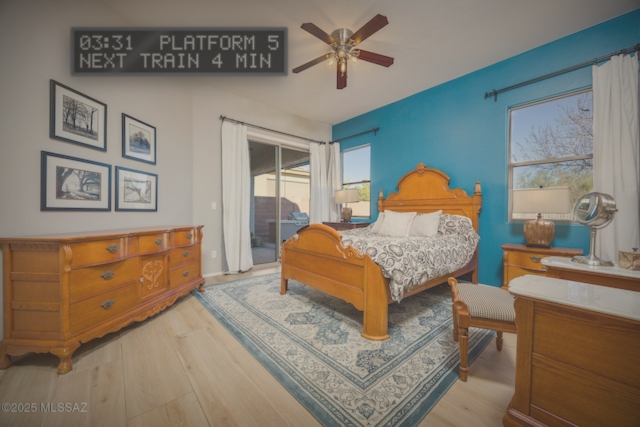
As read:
{"hour": 3, "minute": 31}
